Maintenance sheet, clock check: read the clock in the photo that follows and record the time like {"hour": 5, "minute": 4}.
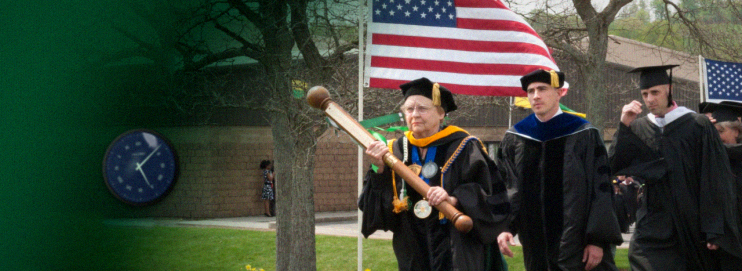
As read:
{"hour": 5, "minute": 8}
